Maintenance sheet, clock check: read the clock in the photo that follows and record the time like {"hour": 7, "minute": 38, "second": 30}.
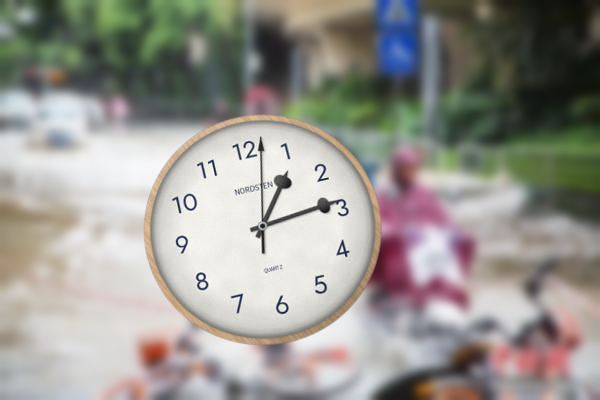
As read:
{"hour": 1, "minute": 14, "second": 2}
